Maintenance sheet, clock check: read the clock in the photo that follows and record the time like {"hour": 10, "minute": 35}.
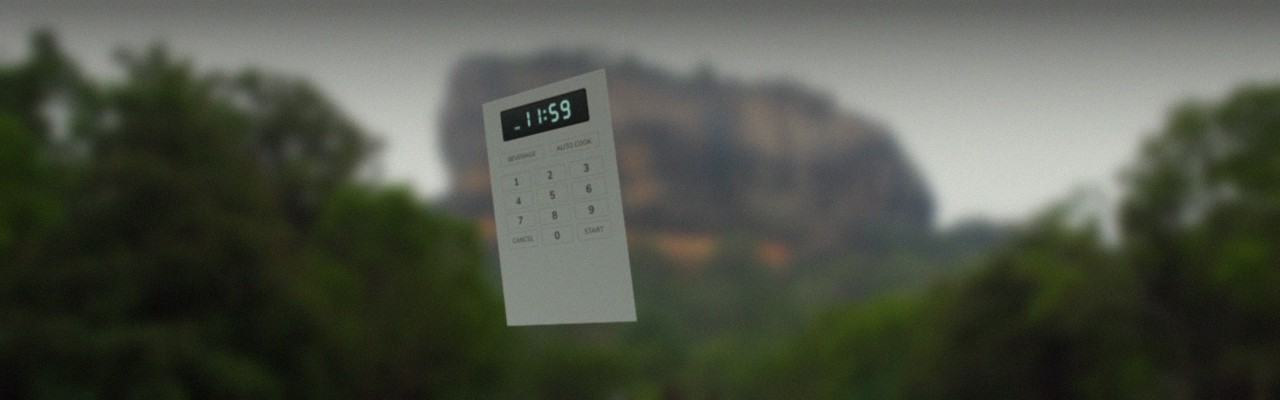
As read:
{"hour": 11, "minute": 59}
